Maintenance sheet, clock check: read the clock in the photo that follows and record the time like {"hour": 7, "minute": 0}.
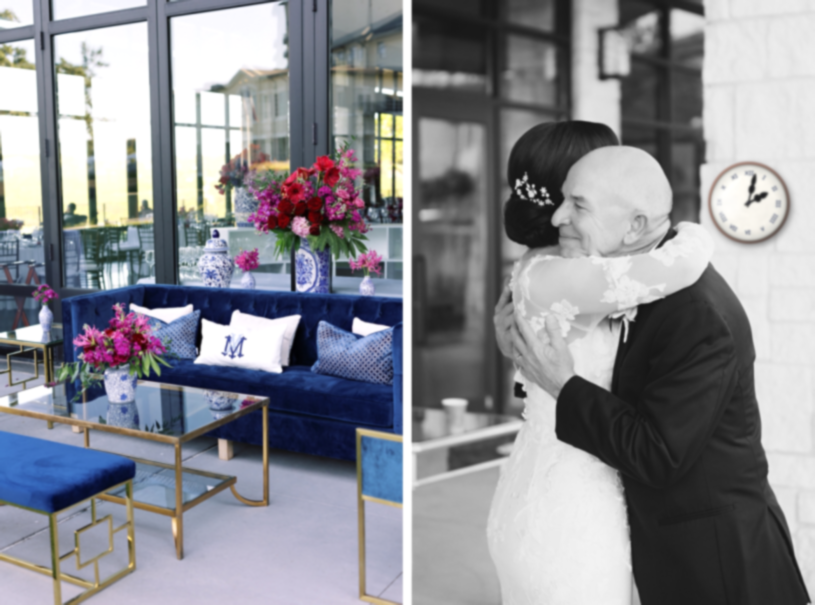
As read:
{"hour": 2, "minute": 2}
